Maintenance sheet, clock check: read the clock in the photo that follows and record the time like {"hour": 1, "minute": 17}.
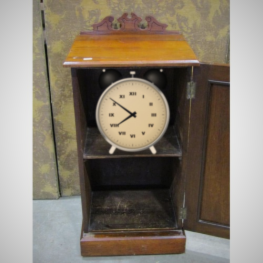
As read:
{"hour": 7, "minute": 51}
